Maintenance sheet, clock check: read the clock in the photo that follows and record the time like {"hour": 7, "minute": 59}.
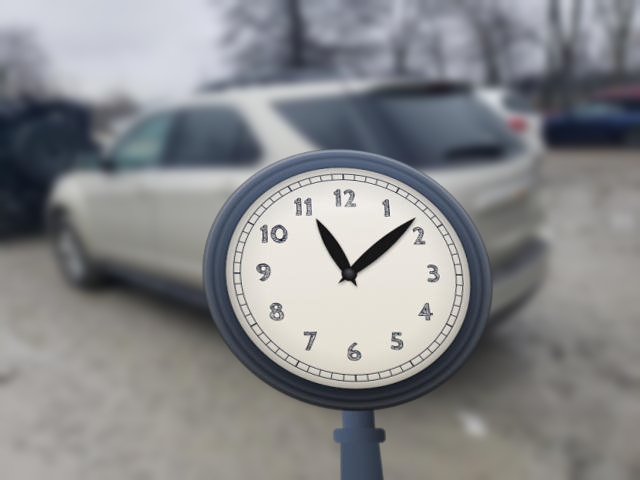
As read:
{"hour": 11, "minute": 8}
